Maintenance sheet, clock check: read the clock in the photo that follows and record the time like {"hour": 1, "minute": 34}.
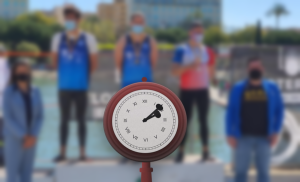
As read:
{"hour": 2, "minute": 8}
